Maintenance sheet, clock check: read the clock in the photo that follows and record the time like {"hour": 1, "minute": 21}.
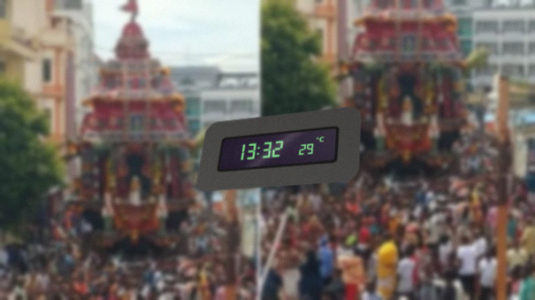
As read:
{"hour": 13, "minute": 32}
